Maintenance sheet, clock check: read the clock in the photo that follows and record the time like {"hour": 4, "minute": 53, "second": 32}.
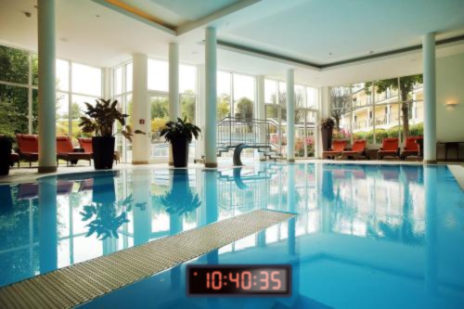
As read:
{"hour": 10, "minute": 40, "second": 35}
